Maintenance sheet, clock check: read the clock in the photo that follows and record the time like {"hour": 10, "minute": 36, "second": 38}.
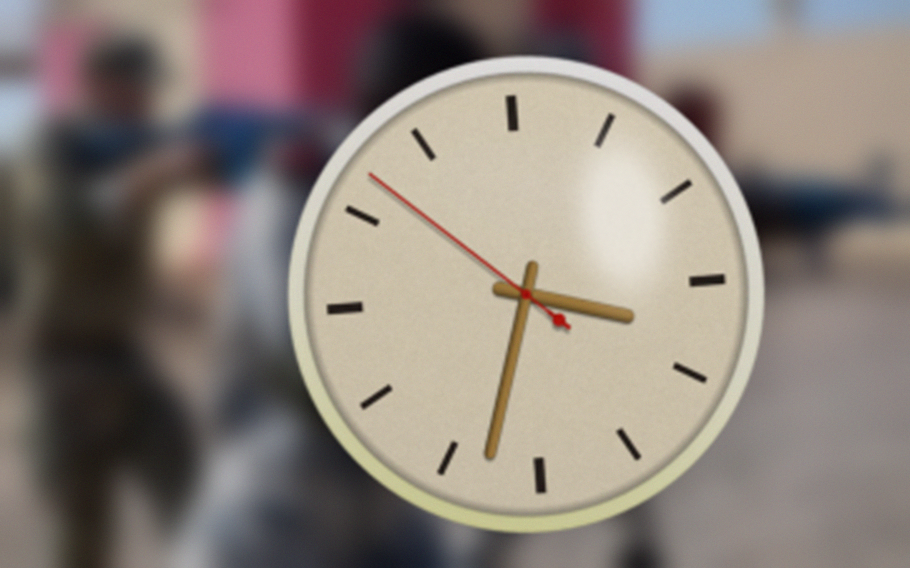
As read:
{"hour": 3, "minute": 32, "second": 52}
